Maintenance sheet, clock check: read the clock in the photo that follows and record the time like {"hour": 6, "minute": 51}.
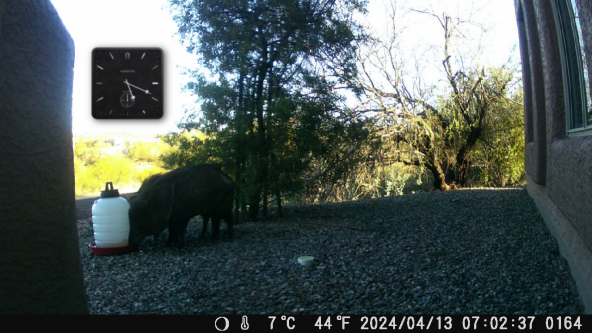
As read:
{"hour": 5, "minute": 19}
